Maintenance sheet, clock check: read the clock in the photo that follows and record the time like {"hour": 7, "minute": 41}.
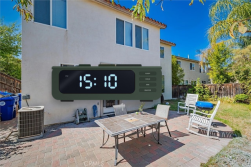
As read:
{"hour": 15, "minute": 10}
